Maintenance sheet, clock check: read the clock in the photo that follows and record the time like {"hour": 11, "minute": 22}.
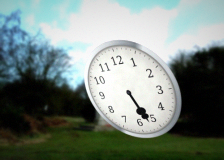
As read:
{"hour": 5, "minute": 27}
